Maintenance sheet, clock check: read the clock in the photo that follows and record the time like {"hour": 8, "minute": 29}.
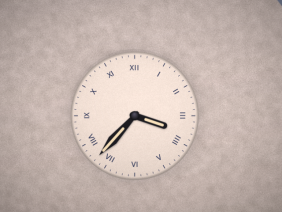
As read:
{"hour": 3, "minute": 37}
